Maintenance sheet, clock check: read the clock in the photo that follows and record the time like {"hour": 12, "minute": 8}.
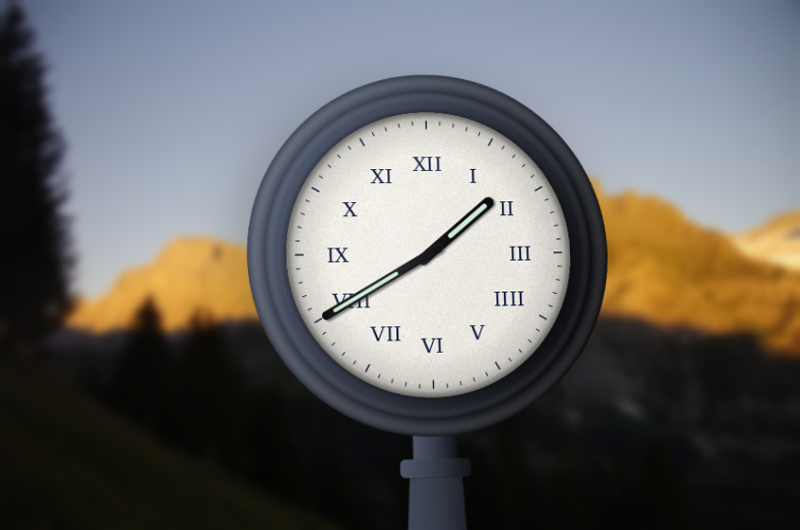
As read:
{"hour": 1, "minute": 40}
